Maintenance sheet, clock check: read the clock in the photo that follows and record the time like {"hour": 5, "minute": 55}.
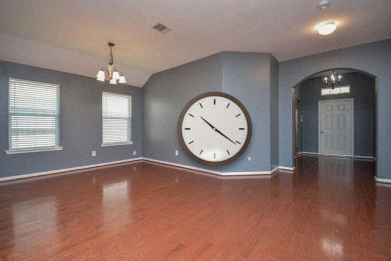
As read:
{"hour": 10, "minute": 21}
